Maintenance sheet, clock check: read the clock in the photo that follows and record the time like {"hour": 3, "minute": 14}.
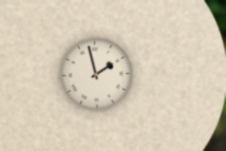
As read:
{"hour": 1, "minute": 58}
